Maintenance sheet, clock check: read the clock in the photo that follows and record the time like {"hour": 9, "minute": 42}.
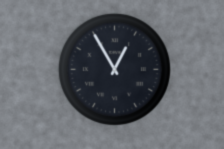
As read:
{"hour": 12, "minute": 55}
